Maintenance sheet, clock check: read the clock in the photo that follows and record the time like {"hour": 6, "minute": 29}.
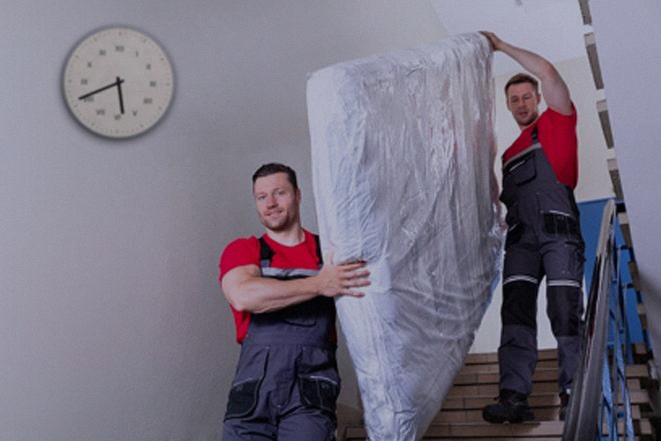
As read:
{"hour": 5, "minute": 41}
